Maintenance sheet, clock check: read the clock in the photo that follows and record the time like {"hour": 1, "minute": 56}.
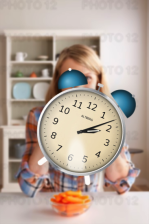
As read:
{"hour": 2, "minute": 8}
